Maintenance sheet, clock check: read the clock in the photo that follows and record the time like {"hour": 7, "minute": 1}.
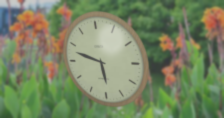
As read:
{"hour": 5, "minute": 48}
